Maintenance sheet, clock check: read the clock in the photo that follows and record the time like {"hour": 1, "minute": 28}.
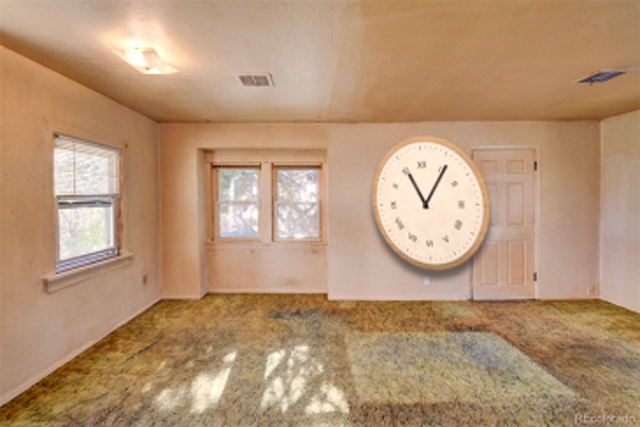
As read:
{"hour": 11, "minute": 6}
